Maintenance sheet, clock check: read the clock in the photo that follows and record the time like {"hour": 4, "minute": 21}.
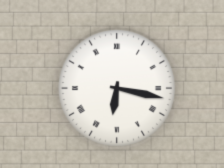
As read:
{"hour": 6, "minute": 17}
